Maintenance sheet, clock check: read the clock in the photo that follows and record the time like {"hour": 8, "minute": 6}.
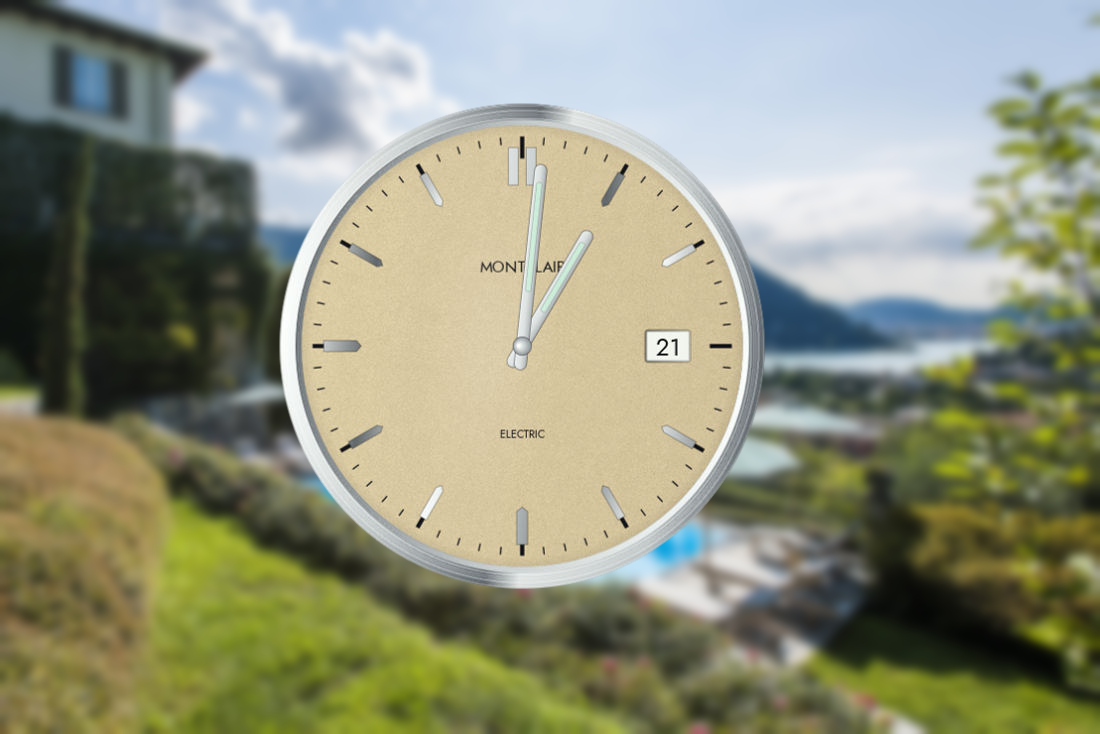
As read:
{"hour": 1, "minute": 1}
